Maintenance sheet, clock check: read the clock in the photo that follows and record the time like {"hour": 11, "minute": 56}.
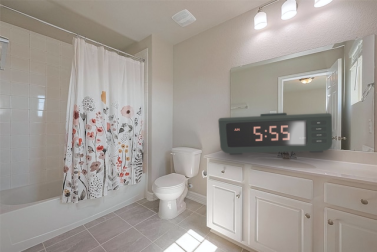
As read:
{"hour": 5, "minute": 55}
